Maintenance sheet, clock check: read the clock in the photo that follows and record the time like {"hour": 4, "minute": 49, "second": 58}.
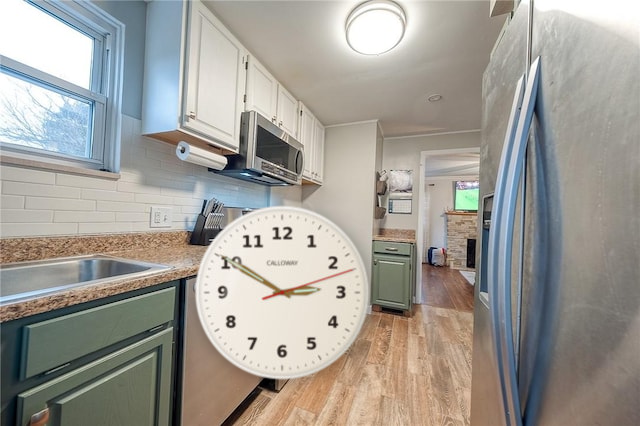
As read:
{"hour": 2, "minute": 50, "second": 12}
